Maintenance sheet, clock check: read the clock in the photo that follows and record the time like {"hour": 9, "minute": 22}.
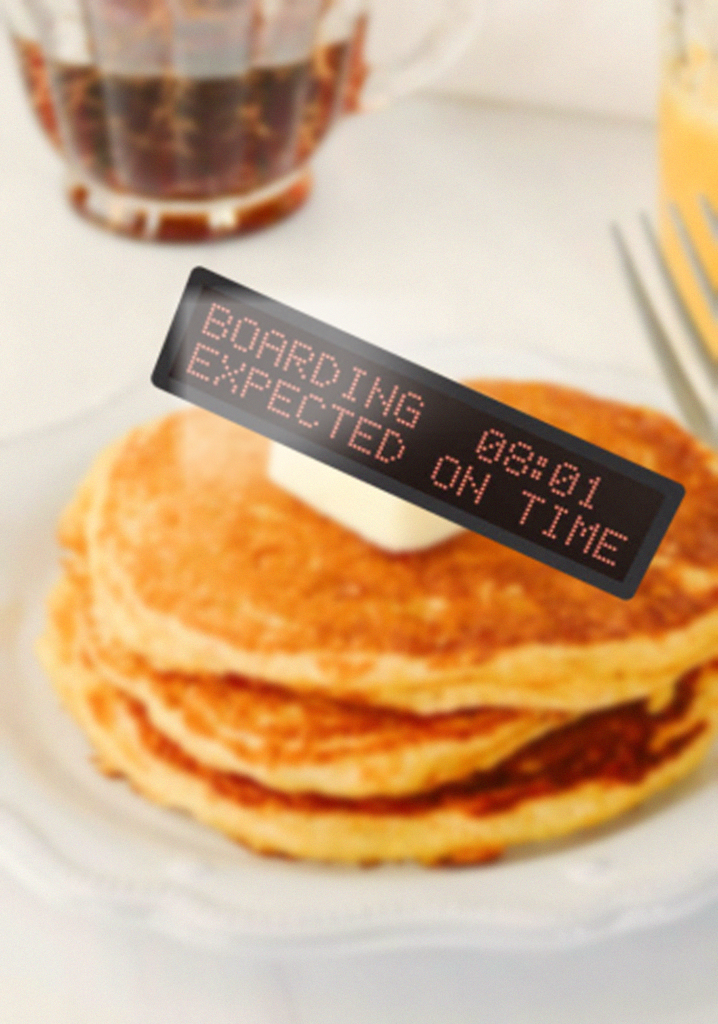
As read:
{"hour": 8, "minute": 1}
